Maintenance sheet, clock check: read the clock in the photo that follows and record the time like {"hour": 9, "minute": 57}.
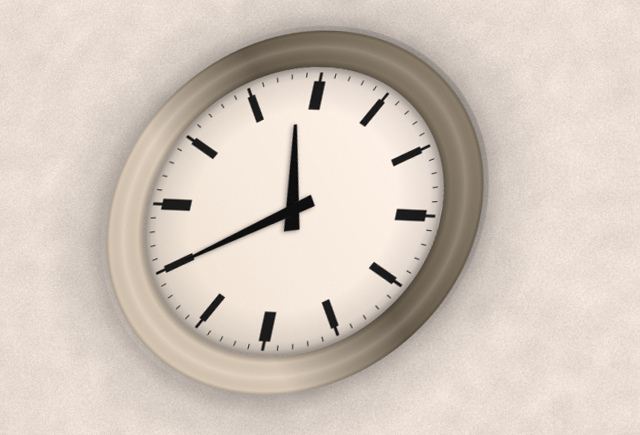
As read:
{"hour": 11, "minute": 40}
